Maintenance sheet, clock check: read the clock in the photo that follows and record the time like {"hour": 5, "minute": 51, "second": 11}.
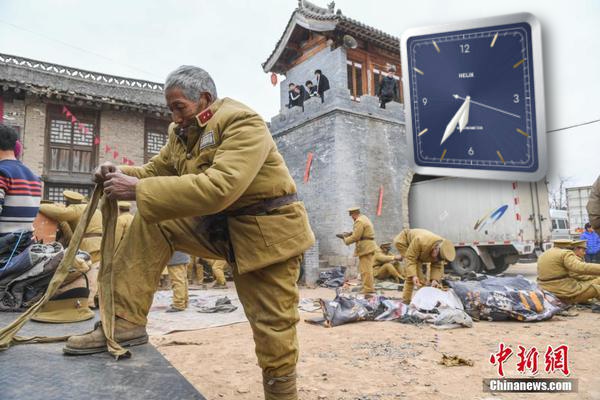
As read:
{"hour": 6, "minute": 36, "second": 18}
